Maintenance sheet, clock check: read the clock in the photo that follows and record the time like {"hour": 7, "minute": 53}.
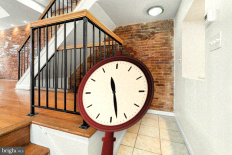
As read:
{"hour": 11, "minute": 28}
